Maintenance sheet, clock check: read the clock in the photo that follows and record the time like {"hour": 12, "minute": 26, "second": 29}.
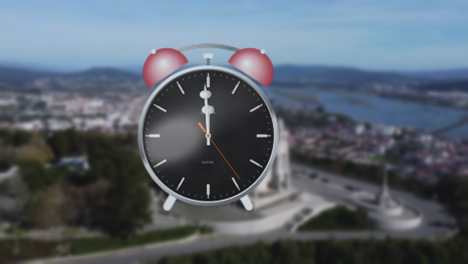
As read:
{"hour": 11, "minute": 59, "second": 24}
